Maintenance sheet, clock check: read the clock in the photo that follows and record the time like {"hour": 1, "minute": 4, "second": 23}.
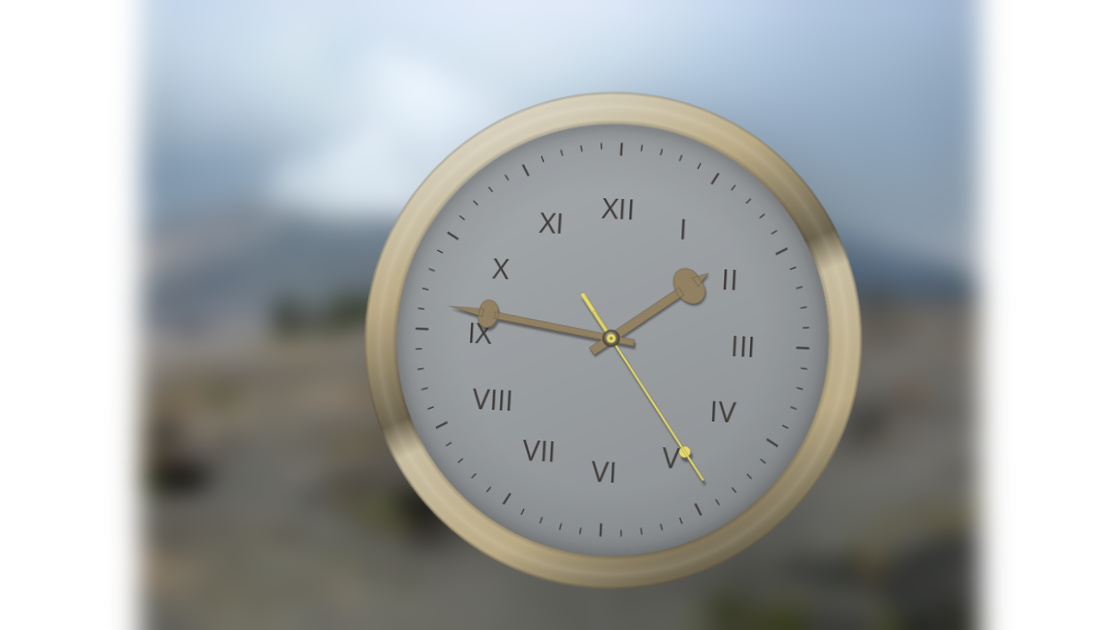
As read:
{"hour": 1, "minute": 46, "second": 24}
